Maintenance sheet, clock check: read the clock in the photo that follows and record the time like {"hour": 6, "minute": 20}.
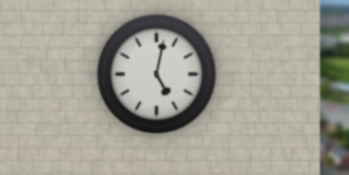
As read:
{"hour": 5, "minute": 2}
